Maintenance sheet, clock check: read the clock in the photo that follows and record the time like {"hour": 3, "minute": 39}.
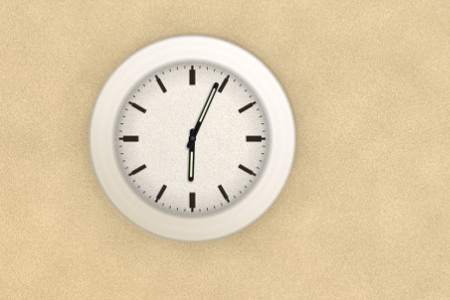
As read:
{"hour": 6, "minute": 4}
